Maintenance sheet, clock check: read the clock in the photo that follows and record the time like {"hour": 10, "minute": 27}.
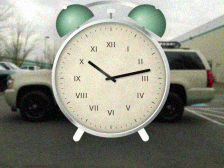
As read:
{"hour": 10, "minute": 13}
